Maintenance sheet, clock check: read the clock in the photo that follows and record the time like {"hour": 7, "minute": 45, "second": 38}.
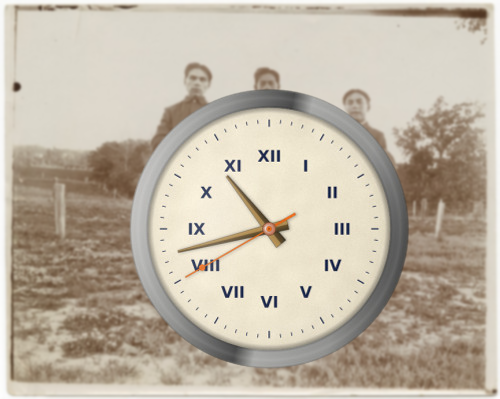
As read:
{"hour": 10, "minute": 42, "second": 40}
